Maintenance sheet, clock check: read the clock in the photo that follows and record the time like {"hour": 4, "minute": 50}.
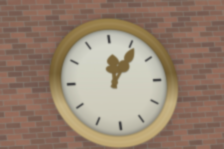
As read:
{"hour": 12, "minute": 6}
